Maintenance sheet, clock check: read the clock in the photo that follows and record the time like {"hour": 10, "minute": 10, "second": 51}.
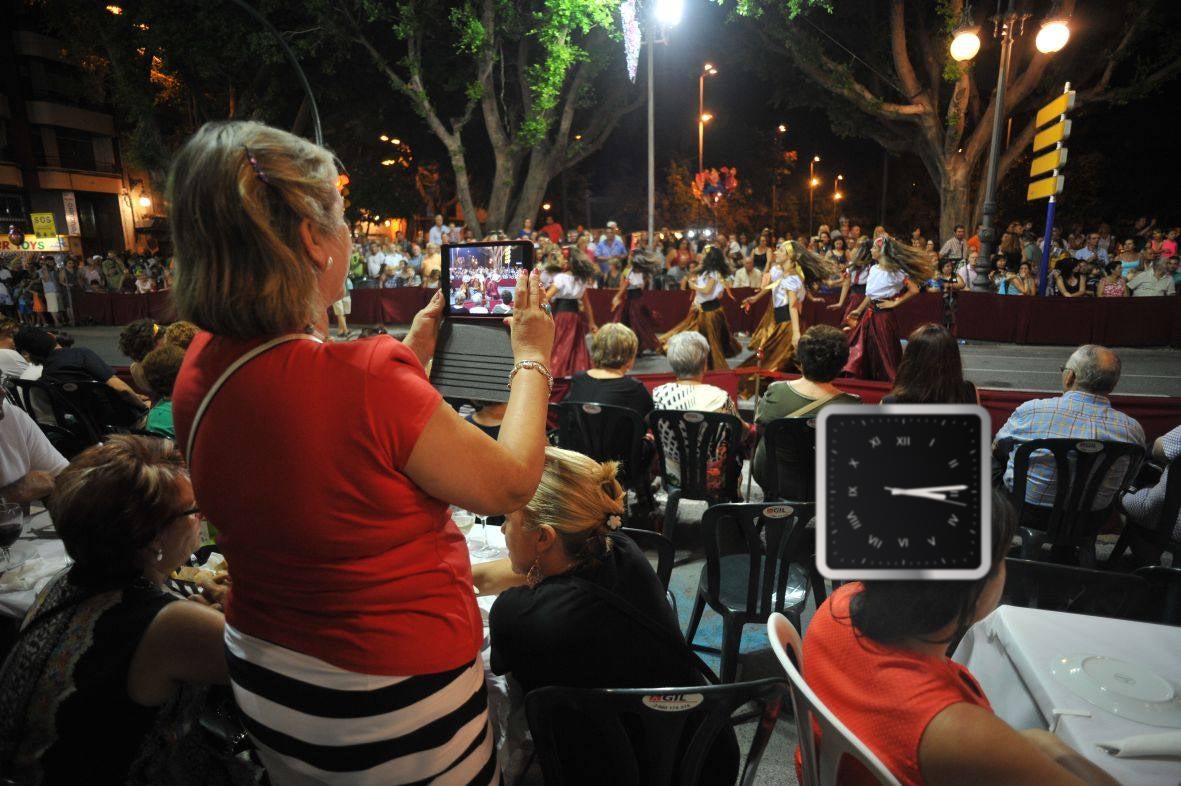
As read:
{"hour": 3, "minute": 14, "second": 17}
